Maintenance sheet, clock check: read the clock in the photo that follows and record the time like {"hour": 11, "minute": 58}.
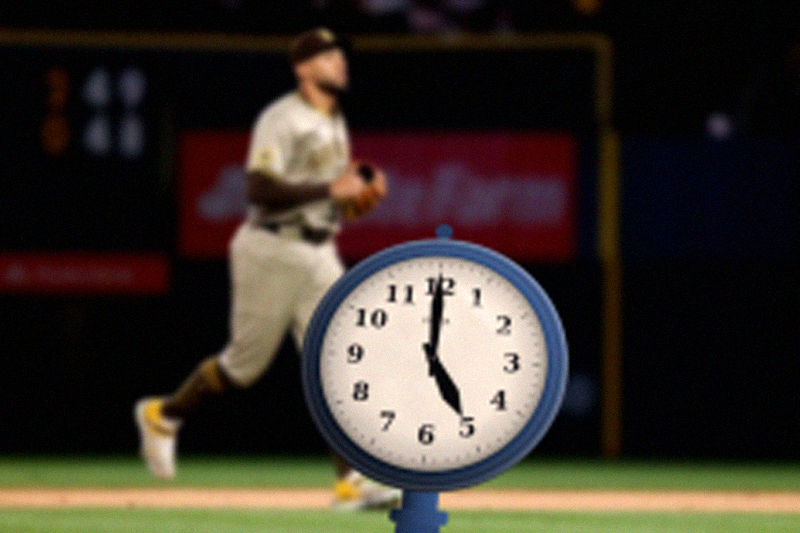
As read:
{"hour": 5, "minute": 0}
